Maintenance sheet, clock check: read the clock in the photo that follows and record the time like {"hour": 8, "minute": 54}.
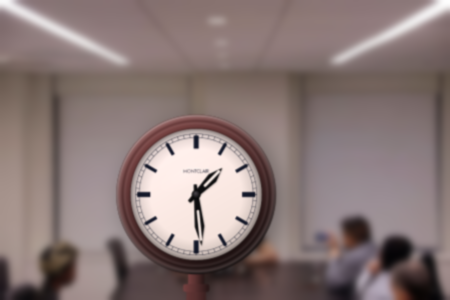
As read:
{"hour": 1, "minute": 29}
